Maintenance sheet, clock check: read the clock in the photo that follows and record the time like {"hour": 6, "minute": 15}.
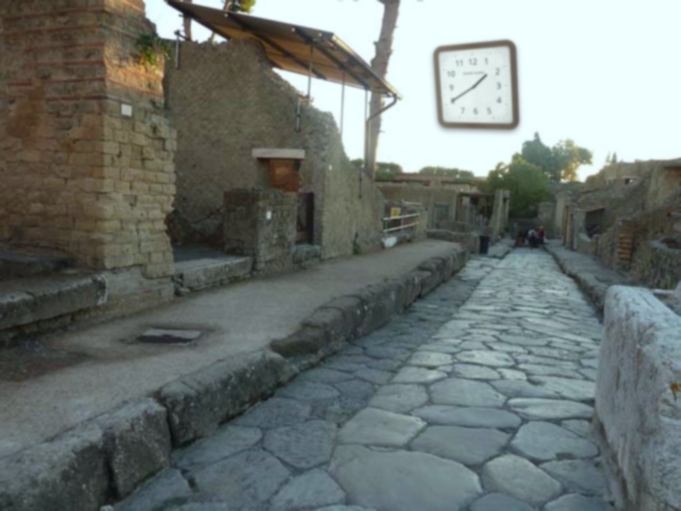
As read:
{"hour": 1, "minute": 40}
